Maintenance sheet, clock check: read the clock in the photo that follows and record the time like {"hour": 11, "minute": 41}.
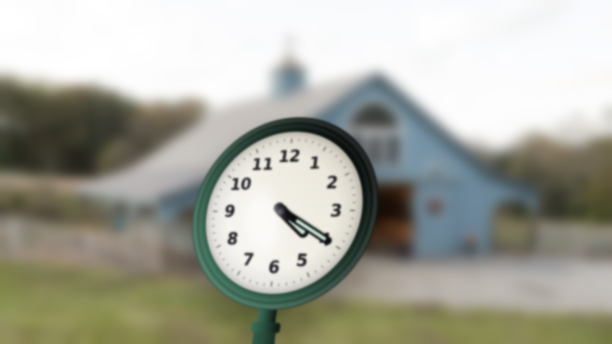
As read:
{"hour": 4, "minute": 20}
